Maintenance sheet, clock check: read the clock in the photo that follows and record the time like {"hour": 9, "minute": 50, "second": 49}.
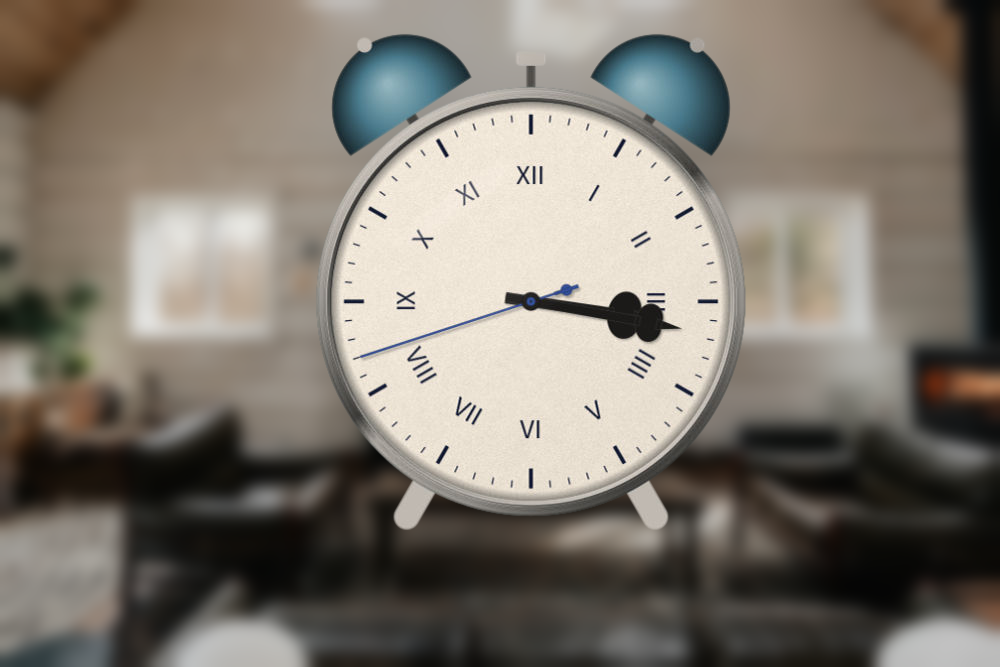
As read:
{"hour": 3, "minute": 16, "second": 42}
